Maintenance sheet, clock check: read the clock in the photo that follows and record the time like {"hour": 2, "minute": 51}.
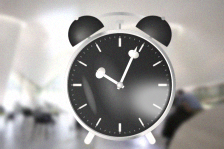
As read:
{"hour": 10, "minute": 4}
